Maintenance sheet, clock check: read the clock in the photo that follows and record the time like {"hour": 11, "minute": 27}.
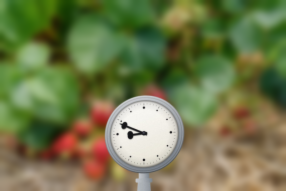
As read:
{"hour": 8, "minute": 49}
